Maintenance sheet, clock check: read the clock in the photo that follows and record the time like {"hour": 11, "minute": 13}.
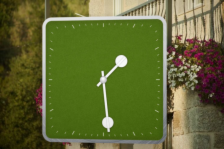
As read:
{"hour": 1, "minute": 29}
